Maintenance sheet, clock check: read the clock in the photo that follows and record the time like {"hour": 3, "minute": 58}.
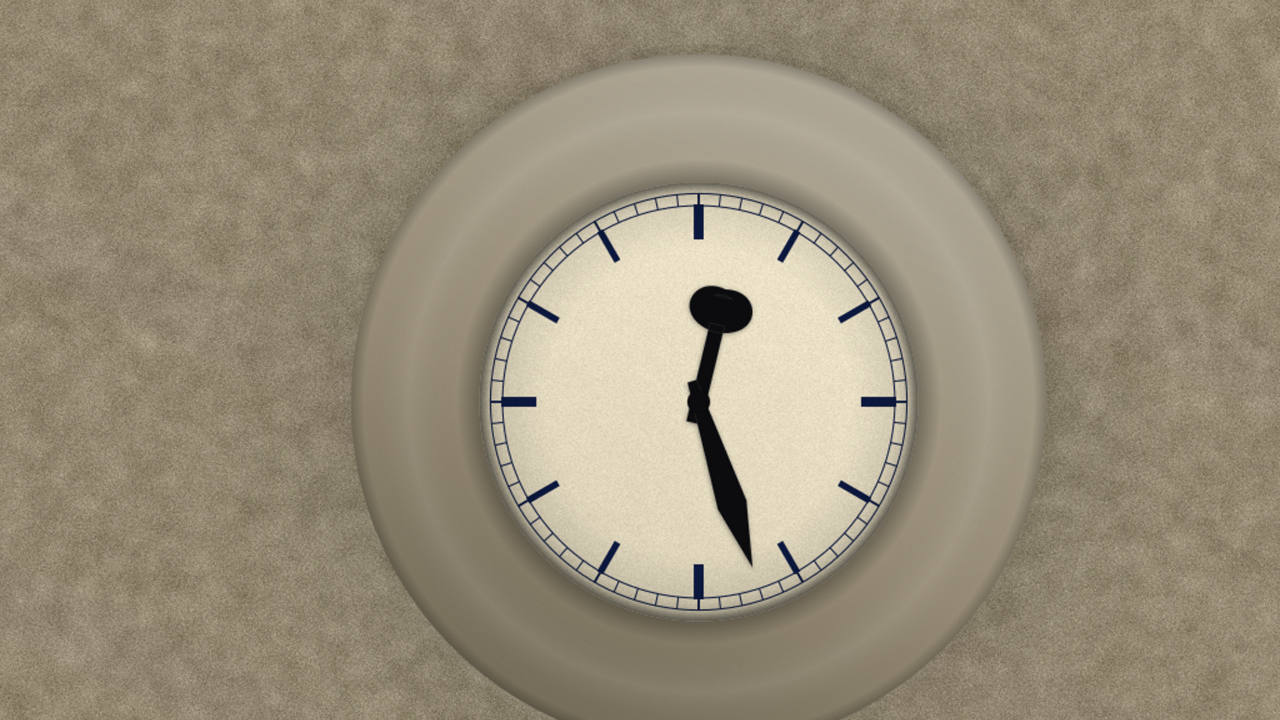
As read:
{"hour": 12, "minute": 27}
